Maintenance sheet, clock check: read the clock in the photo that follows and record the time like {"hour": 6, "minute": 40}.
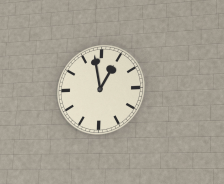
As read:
{"hour": 12, "minute": 58}
